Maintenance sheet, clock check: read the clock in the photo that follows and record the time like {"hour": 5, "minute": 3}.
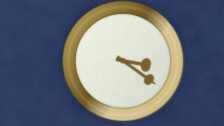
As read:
{"hour": 3, "minute": 21}
